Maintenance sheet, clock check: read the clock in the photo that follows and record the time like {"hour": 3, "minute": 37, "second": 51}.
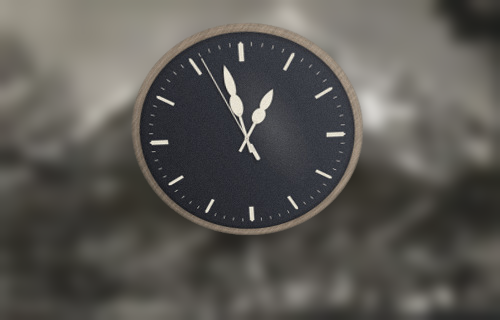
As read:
{"hour": 12, "minute": 57, "second": 56}
